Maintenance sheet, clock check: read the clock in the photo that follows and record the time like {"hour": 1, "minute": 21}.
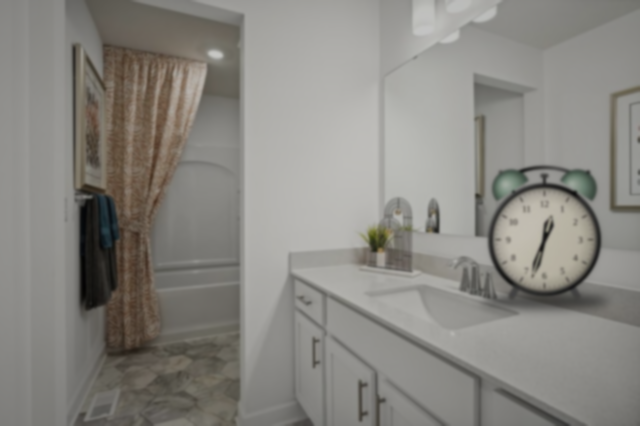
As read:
{"hour": 12, "minute": 33}
